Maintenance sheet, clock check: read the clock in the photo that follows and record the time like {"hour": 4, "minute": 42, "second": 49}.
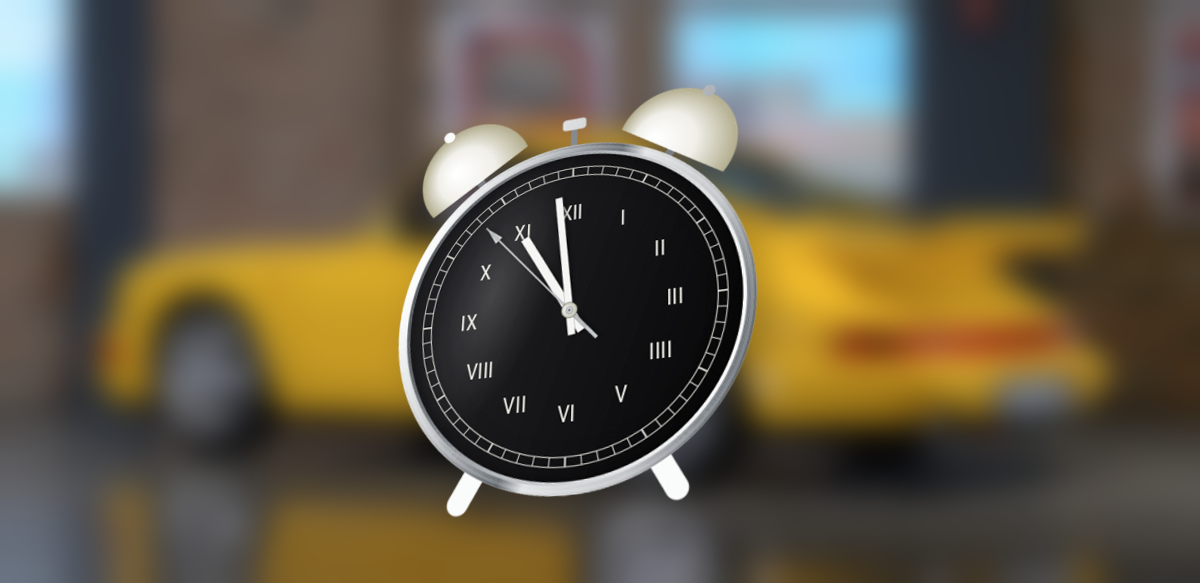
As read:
{"hour": 10, "minute": 58, "second": 53}
